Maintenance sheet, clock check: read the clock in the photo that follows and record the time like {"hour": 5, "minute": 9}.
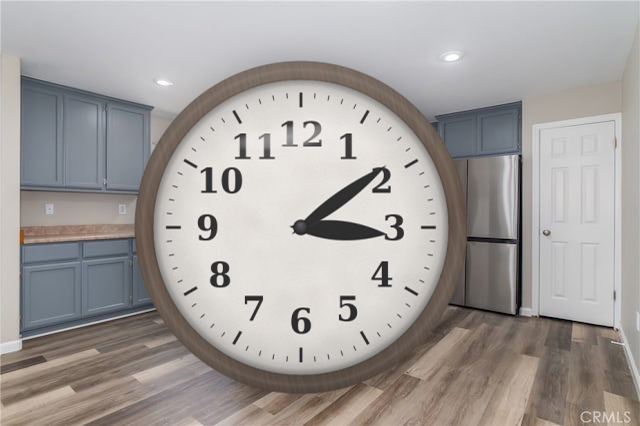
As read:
{"hour": 3, "minute": 9}
